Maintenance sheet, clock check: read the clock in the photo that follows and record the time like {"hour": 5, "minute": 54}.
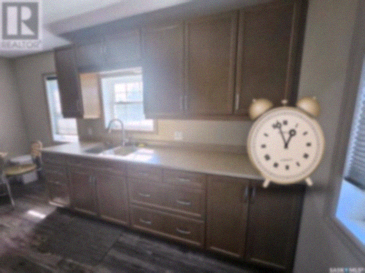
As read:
{"hour": 12, "minute": 57}
